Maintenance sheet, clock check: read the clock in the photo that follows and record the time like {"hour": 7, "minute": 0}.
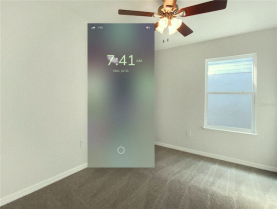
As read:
{"hour": 7, "minute": 41}
